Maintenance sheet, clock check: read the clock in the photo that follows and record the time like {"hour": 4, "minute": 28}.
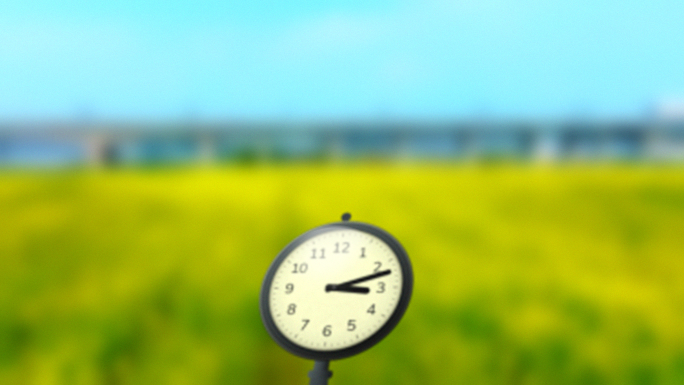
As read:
{"hour": 3, "minute": 12}
